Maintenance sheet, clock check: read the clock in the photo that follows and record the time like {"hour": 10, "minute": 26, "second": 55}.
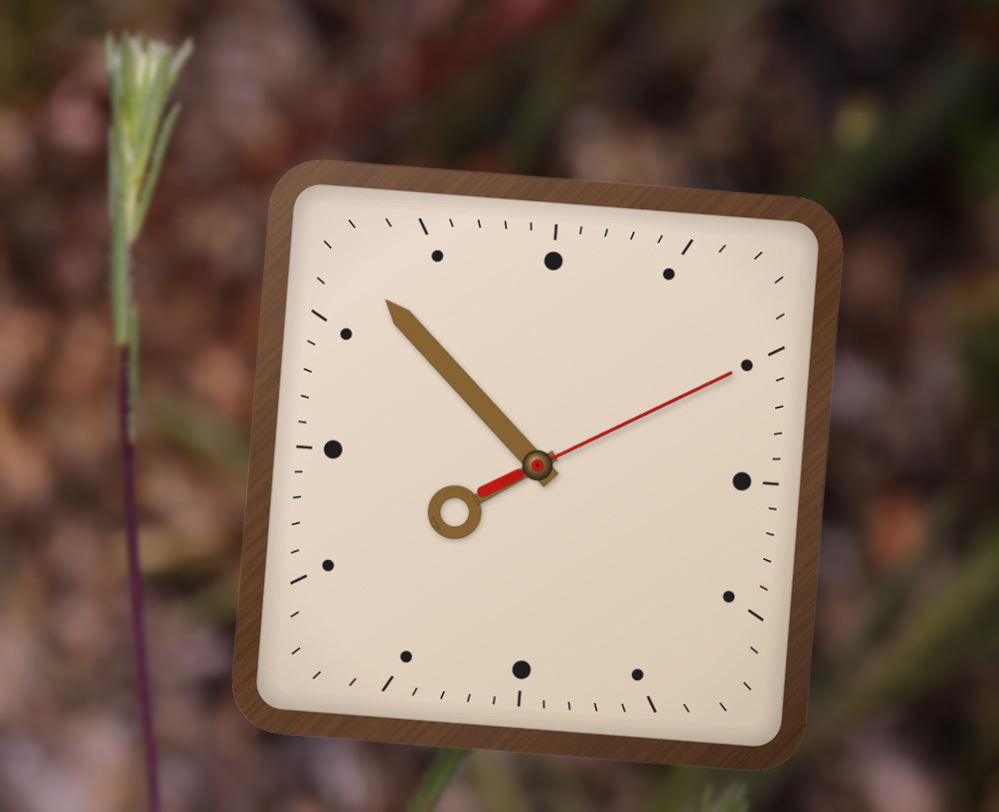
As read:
{"hour": 7, "minute": 52, "second": 10}
